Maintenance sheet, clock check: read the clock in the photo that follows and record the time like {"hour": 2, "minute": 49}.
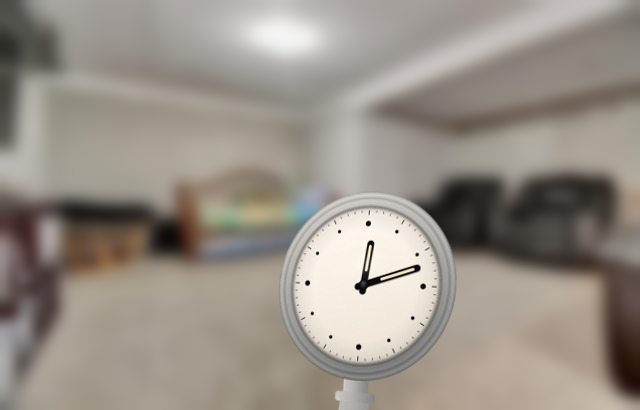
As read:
{"hour": 12, "minute": 12}
